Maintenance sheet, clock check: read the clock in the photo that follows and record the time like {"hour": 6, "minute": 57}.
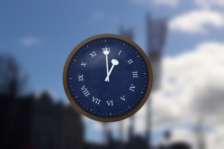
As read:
{"hour": 1, "minute": 0}
